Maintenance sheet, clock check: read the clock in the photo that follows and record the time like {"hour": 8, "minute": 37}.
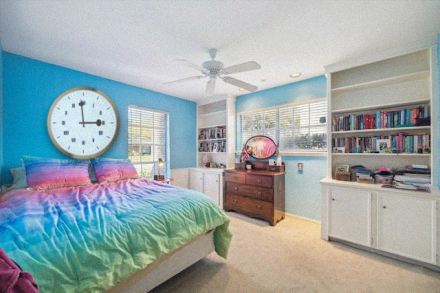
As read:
{"hour": 2, "minute": 59}
